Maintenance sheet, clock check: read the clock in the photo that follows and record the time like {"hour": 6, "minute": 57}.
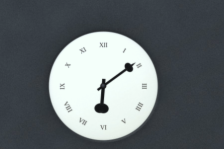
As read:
{"hour": 6, "minute": 9}
